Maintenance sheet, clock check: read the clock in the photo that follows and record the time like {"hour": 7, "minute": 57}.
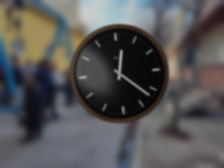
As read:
{"hour": 12, "minute": 22}
